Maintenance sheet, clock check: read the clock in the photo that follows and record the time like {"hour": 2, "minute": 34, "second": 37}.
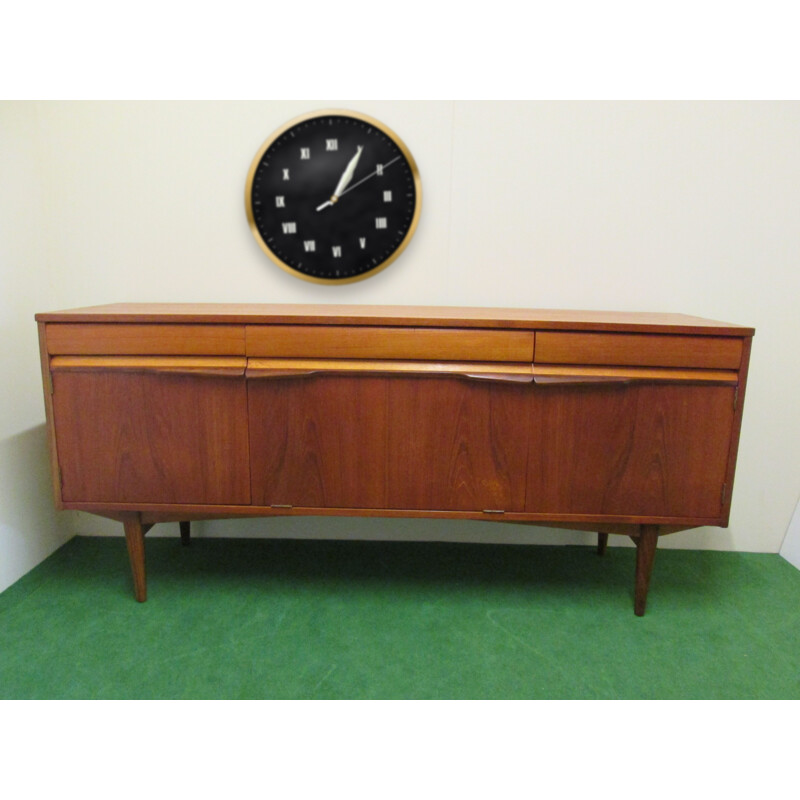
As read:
{"hour": 1, "minute": 5, "second": 10}
